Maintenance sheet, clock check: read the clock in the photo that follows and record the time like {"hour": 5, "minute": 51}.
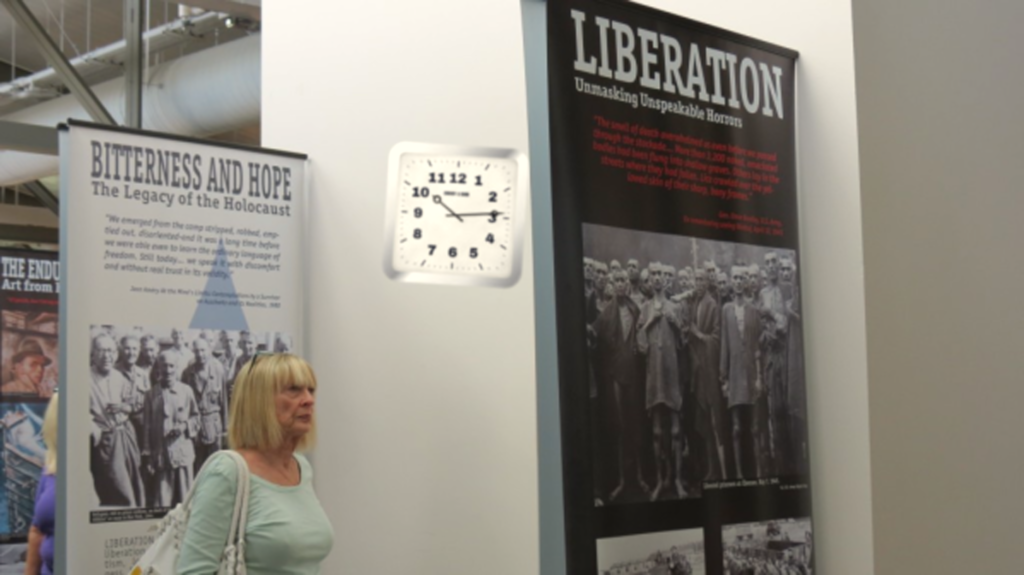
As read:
{"hour": 10, "minute": 14}
